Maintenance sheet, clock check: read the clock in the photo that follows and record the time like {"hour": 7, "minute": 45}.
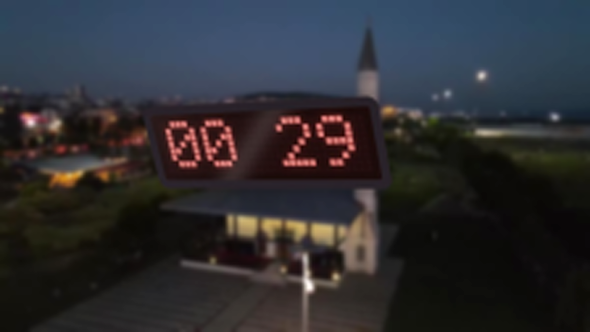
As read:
{"hour": 0, "minute": 29}
